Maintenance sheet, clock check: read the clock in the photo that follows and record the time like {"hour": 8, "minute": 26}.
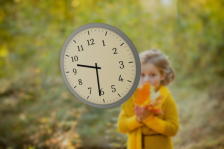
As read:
{"hour": 9, "minute": 31}
